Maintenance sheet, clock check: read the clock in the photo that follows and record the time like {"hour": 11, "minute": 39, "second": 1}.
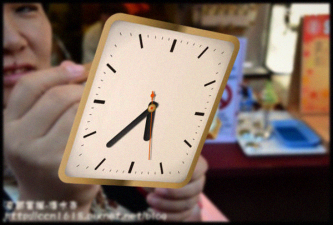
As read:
{"hour": 5, "minute": 36, "second": 27}
